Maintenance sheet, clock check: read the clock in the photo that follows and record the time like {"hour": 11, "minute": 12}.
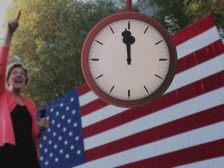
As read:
{"hour": 11, "minute": 59}
